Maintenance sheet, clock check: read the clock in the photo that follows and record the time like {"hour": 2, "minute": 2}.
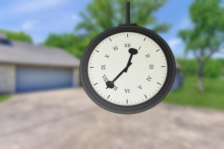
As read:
{"hour": 12, "minute": 37}
